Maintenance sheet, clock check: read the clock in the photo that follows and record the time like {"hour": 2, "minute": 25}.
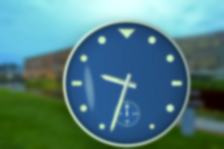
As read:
{"hour": 9, "minute": 33}
